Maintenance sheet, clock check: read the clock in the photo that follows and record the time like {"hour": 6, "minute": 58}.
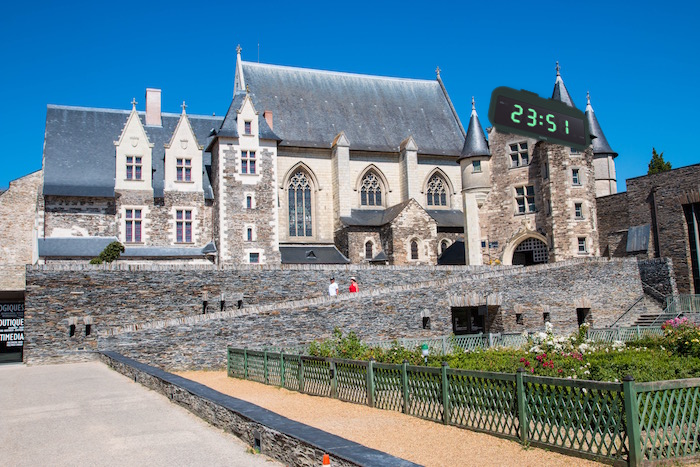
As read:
{"hour": 23, "minute": 51}
